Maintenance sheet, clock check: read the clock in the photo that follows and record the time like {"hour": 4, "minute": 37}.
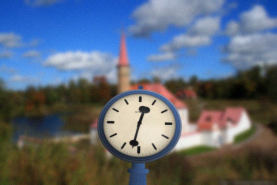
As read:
{"hour": 12, "minute": 32}
